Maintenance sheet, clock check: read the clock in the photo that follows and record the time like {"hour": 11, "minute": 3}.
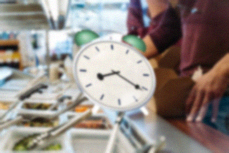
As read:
{"hour": 8, "minute": 21}
